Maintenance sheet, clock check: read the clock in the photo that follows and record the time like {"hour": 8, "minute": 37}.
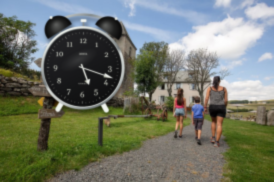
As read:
{"hour": 5, "minute": 18}
